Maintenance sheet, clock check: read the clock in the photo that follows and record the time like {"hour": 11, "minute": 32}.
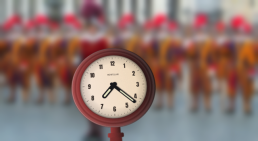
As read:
{"hour": 7, "minute": 22}
